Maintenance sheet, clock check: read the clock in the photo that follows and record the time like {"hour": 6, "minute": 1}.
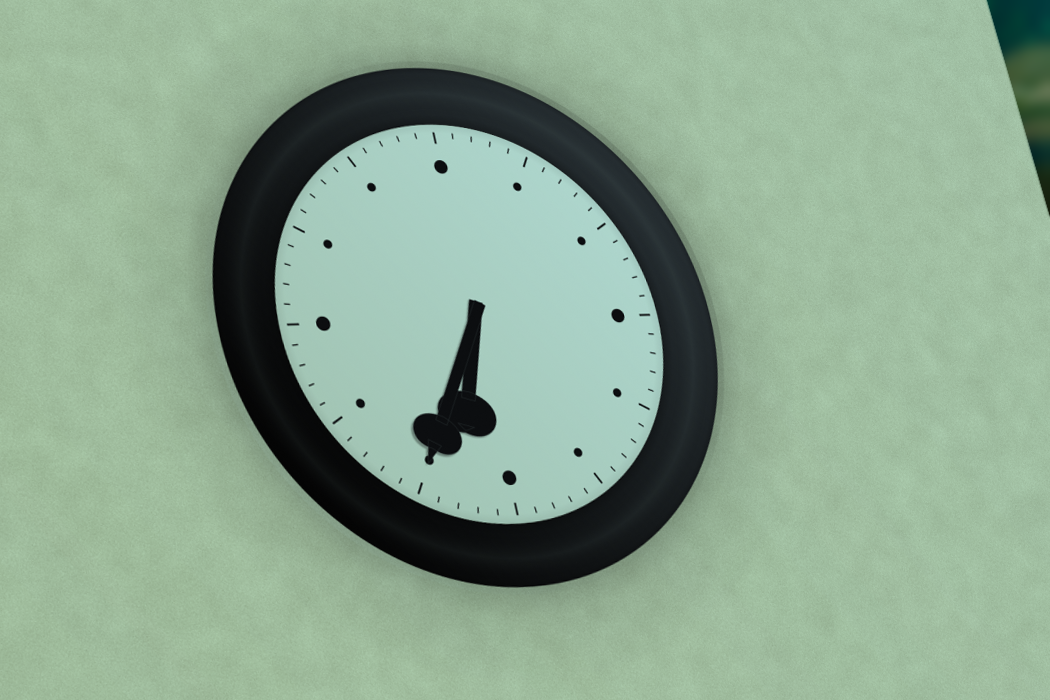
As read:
{"hour": 6, "minute": 35}
